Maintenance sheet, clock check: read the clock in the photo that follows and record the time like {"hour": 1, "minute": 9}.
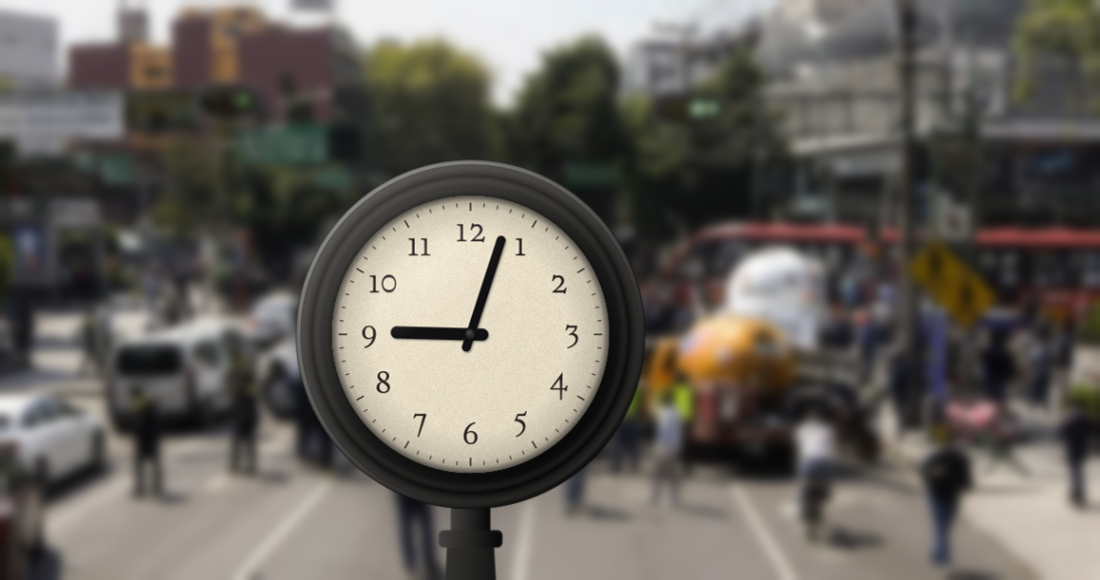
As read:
{"hour": 9, "minute": 3}
